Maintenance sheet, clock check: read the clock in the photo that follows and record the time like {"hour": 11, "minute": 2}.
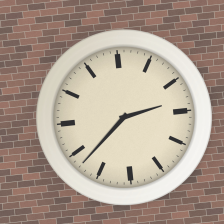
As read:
{"hour": 2, "minute": 38}
